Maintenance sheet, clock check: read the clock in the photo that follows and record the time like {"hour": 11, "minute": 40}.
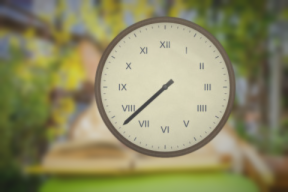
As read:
{"hour": 7, "minute": 38}
